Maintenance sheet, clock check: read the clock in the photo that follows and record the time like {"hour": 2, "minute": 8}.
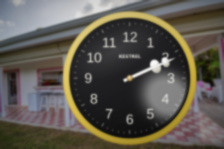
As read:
{"hour": 2, "minute": 11}
